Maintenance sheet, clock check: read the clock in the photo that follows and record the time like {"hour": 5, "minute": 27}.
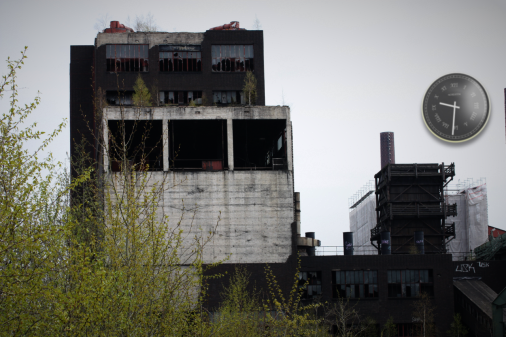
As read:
{"hour": 9, "minute": 31}
